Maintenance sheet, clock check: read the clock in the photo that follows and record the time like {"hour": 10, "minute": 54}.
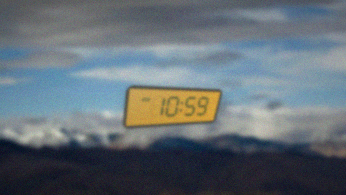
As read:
{"hour": 10, "minute": 59}
